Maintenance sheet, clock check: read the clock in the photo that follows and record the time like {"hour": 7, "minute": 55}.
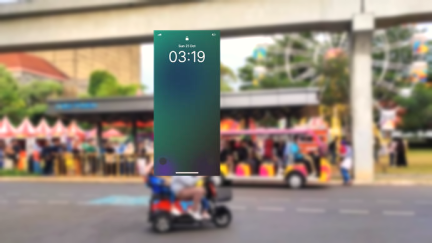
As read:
{"hour": 3, "minute": 19}
